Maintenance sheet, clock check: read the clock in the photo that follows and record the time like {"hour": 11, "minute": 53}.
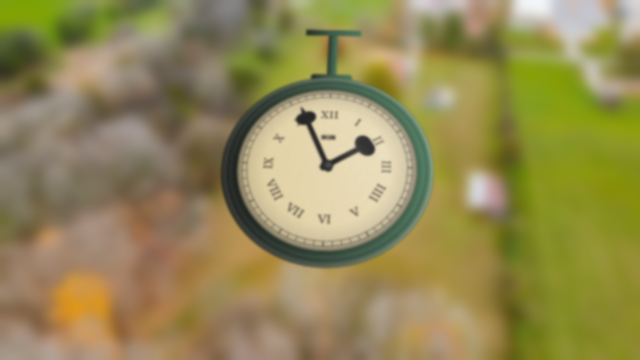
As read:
{"hour": 1, "minute": 56}
